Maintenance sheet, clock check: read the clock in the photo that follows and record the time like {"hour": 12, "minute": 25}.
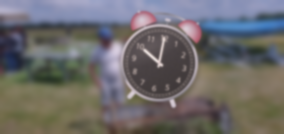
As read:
{"hour": 10, "minute": 0}
